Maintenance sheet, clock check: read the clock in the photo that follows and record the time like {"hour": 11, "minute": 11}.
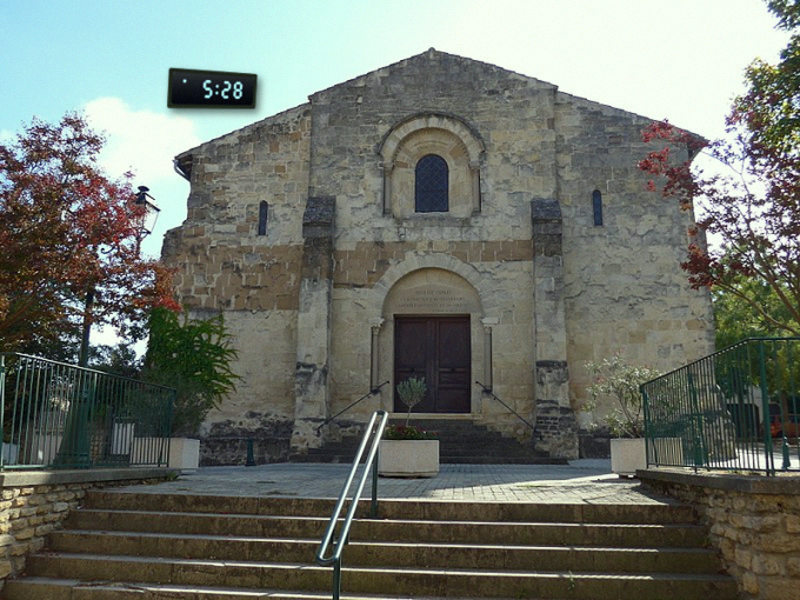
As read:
{"hour": 5, "minute": 28}
